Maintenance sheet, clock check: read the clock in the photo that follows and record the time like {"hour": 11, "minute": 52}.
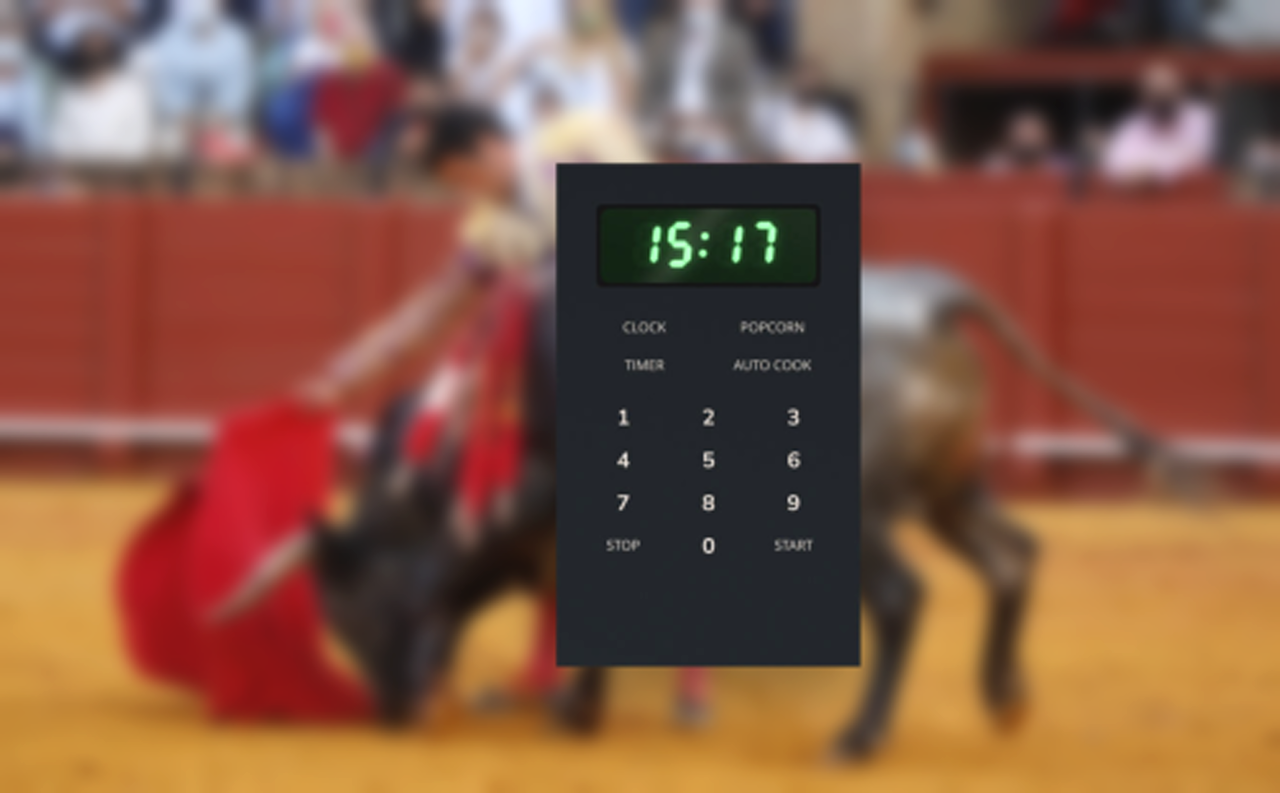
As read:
{"hour": 15, "minute": 17}
